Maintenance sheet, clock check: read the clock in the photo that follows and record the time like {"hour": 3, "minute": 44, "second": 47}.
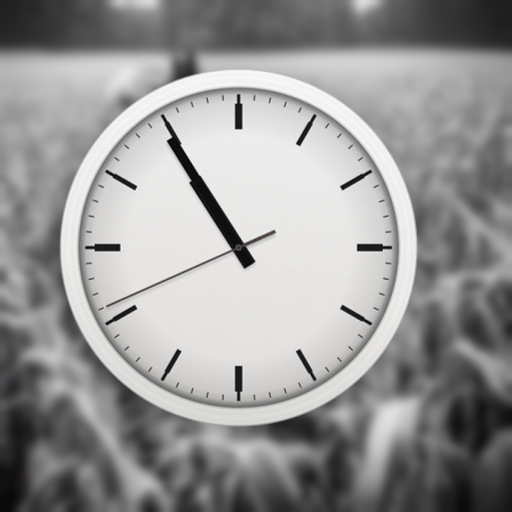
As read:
{"hour": 10, "minute": 54, "second": 41}
